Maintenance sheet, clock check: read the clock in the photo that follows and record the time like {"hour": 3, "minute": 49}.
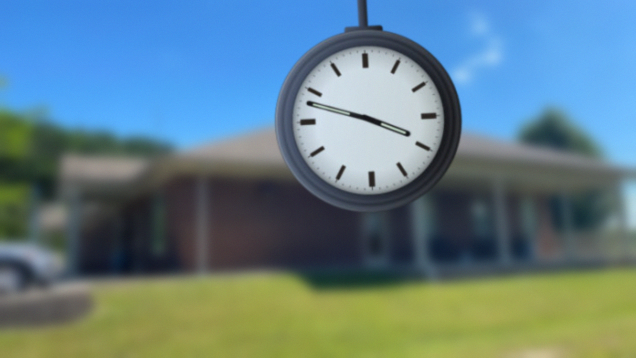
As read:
{"hour": 3, "minute": 48}
